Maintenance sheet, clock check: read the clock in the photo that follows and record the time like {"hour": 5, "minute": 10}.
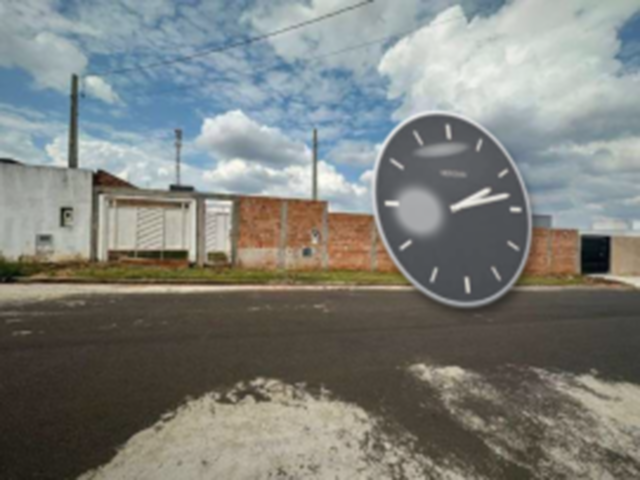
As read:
{"hour": 2, "minute": 13}
